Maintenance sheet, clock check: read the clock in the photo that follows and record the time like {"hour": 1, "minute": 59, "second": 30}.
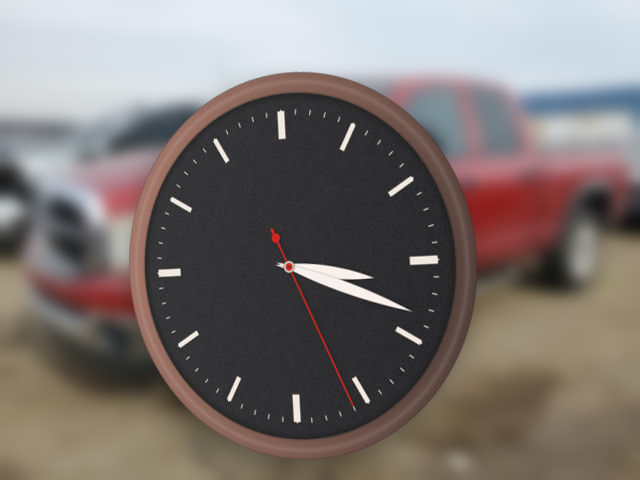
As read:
{"hour": 3, "minute": 18, "second": 26}
